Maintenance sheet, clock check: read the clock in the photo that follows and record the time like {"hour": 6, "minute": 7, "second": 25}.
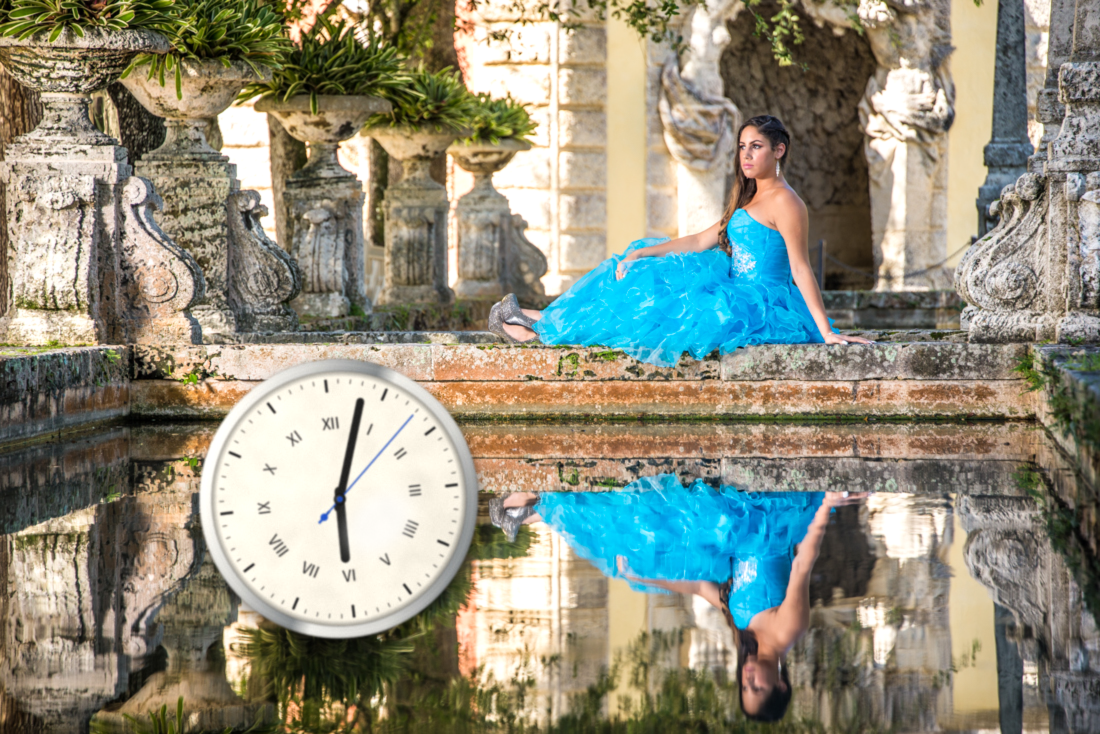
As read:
{"hour": 6, "minute": 3, "second": 8}
